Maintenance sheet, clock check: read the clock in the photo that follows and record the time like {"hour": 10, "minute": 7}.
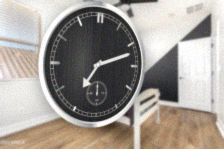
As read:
{"hour": 7, "minute": 12}
